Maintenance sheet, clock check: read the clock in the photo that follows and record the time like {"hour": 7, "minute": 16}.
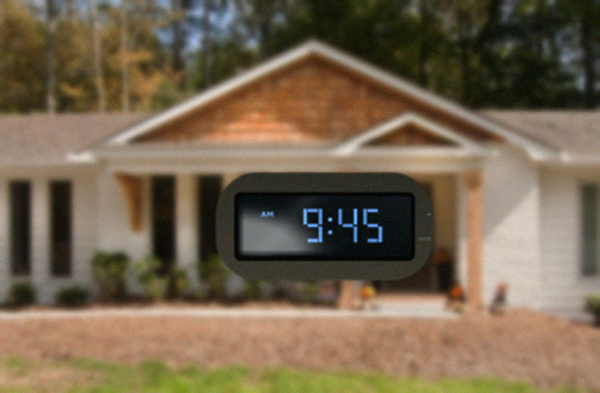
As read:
{"hour": 9, "minute": 45}
